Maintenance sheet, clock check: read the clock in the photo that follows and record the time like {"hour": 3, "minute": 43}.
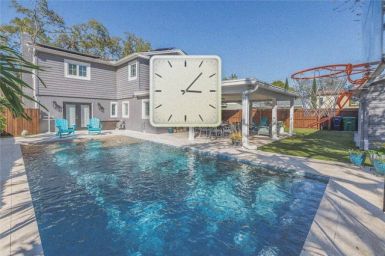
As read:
{"hour": 3, "minute": 7}
